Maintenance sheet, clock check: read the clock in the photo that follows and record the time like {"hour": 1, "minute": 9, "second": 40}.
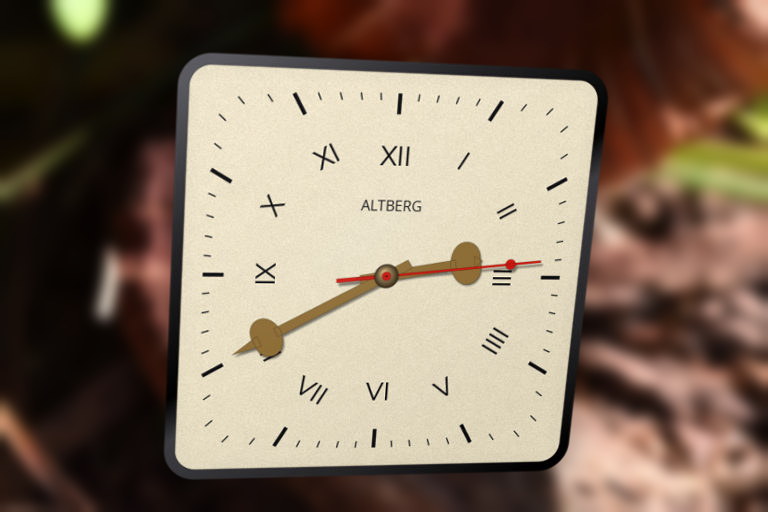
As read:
{"hour": 2, "minute": 40, "second": 14}
